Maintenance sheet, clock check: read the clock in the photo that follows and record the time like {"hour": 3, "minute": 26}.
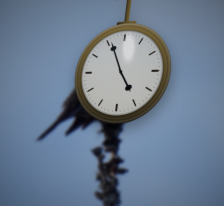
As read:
{"hour": 4, "minute": 56}
